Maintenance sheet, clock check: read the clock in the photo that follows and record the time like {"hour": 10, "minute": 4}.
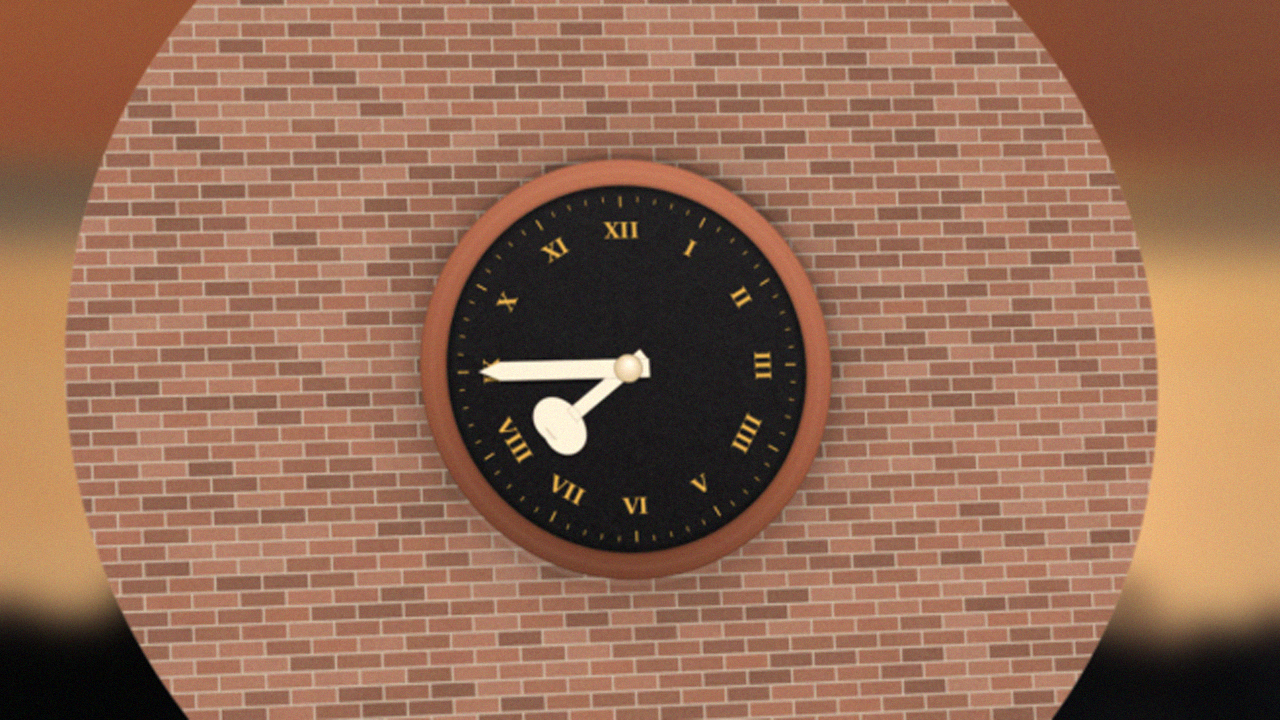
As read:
{"hour": 7, "minute": 45}
